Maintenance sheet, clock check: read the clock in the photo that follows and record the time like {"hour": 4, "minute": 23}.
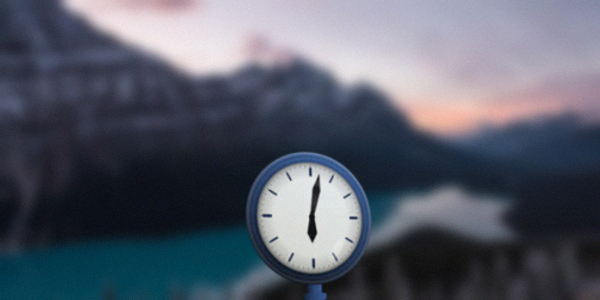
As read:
{"hour": 6, "minute": 2}
